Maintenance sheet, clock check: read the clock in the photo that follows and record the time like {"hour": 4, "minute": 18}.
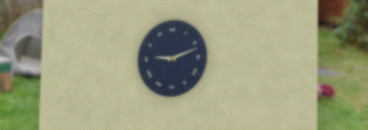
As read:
{"hour": 9, "minute": 12}
